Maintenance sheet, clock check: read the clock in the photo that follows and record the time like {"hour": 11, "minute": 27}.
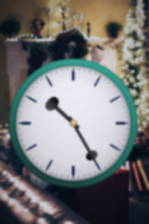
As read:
{"hour": 10, "minute": 25}
